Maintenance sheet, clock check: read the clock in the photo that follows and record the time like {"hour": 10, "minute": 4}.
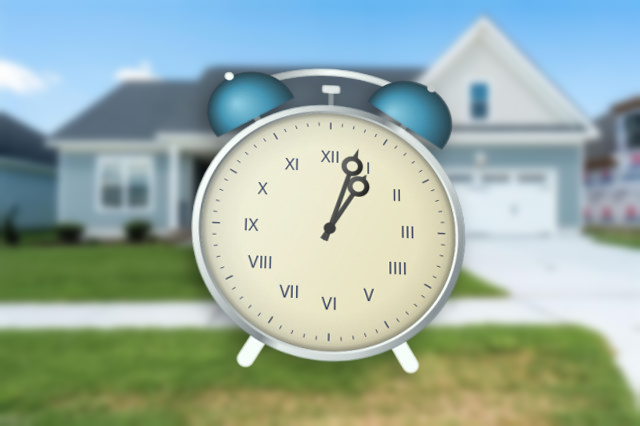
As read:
{"hour": 1, "minute": 3}
